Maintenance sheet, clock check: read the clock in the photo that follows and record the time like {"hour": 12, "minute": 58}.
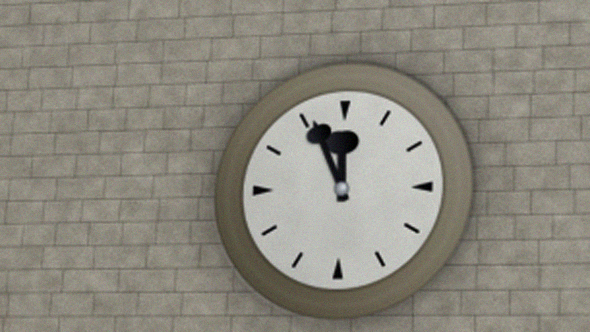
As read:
{"hour": 11, "minute": 56}
